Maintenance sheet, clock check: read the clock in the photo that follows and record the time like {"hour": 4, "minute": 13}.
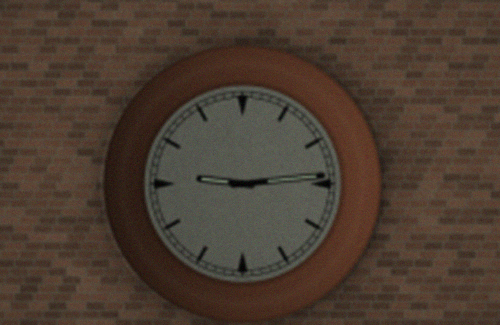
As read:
{"hour": 9, "minute": 14}
